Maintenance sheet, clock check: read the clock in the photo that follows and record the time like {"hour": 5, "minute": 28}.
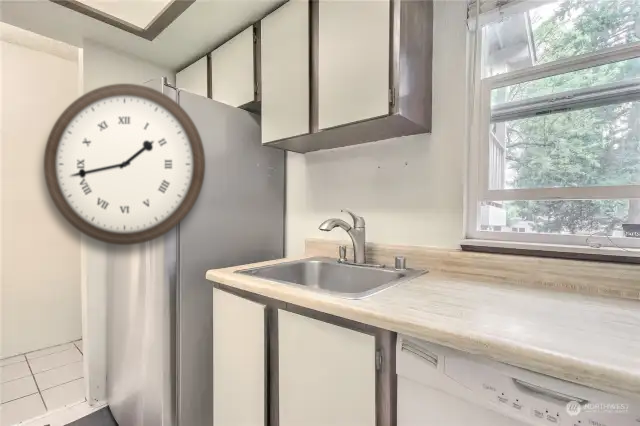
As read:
{"hour": 1, "minute": 43}
